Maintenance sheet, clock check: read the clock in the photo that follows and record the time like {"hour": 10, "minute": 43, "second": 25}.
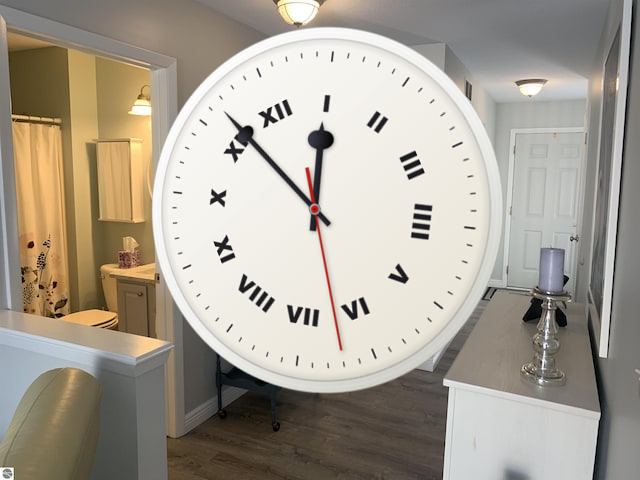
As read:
{"hour": 12, "minute": 56, "second": 32}
